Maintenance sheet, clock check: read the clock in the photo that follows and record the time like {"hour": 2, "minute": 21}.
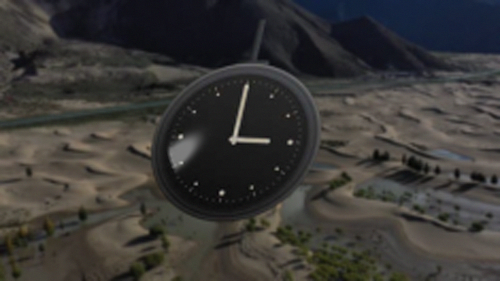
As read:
{"hour": 3, "minute": 0}
